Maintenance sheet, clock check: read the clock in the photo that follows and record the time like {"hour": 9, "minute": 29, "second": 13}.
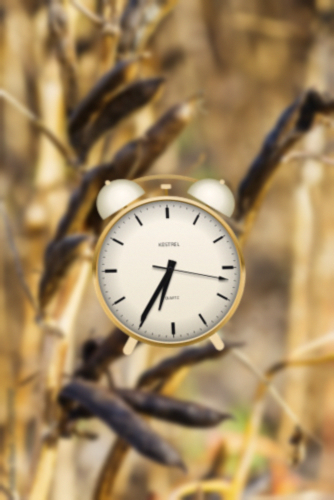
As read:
{"hour": 6, "minute": 35, "second": 17}
